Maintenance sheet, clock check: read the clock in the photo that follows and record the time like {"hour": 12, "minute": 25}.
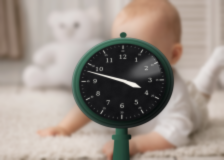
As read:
{"hour": 3, "minute": 48}
